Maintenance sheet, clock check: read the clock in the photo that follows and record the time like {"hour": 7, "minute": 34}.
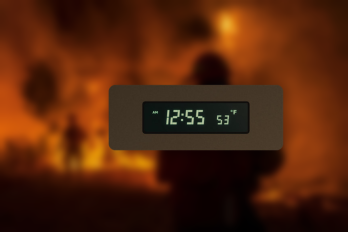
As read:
{"hour": 12, "minute": 55}
